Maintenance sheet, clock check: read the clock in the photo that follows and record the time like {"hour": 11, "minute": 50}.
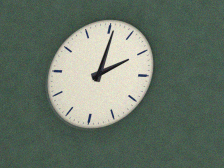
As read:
{"hour": 2, "minute": 1}
